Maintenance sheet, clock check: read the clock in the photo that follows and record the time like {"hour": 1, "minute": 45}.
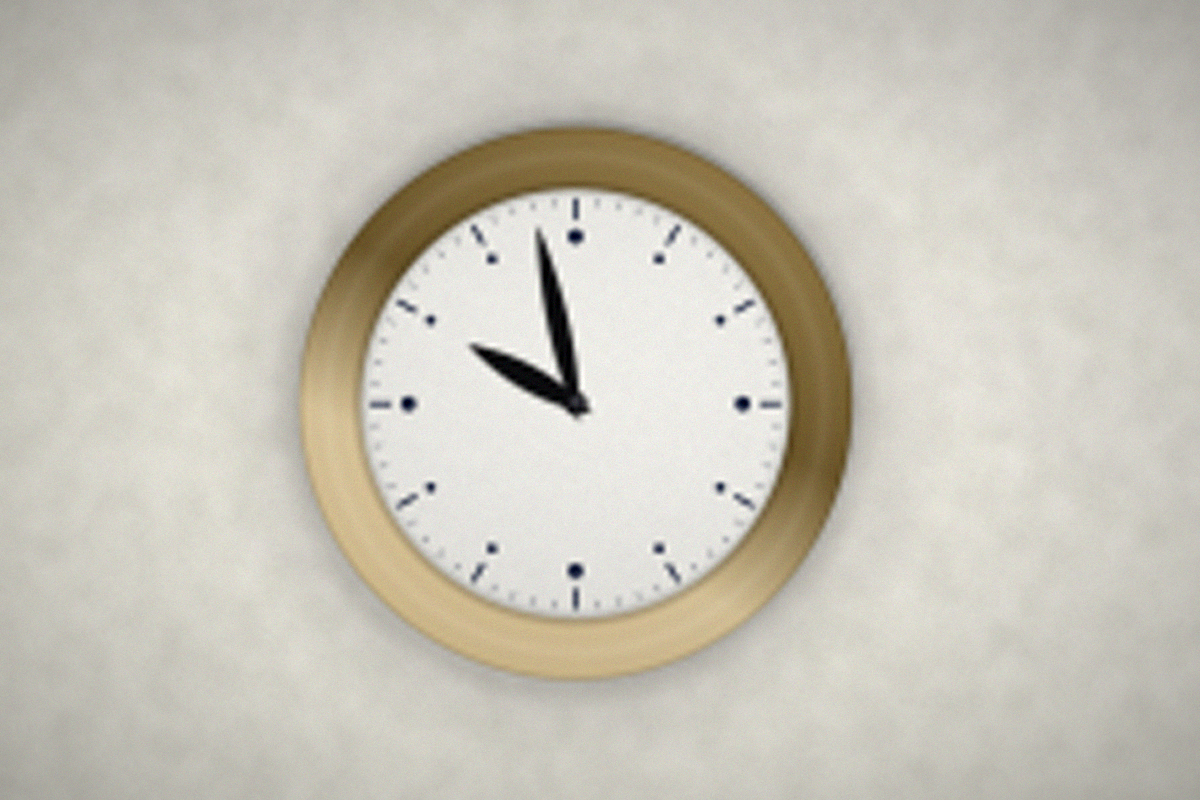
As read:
{"hour": 9, "minute": 58}
